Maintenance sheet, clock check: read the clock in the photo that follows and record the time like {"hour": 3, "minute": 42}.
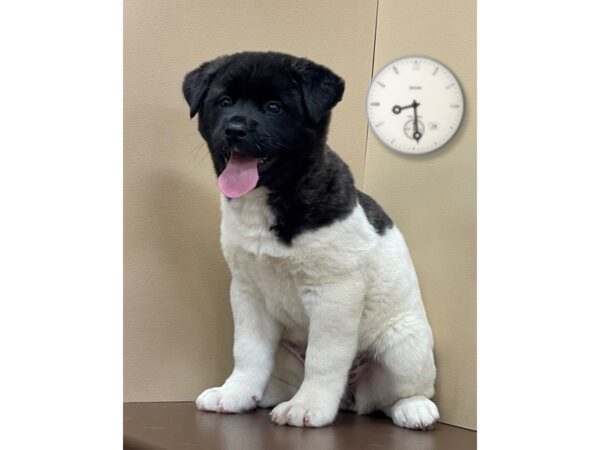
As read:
{"hour": 8, "minute": 29}
